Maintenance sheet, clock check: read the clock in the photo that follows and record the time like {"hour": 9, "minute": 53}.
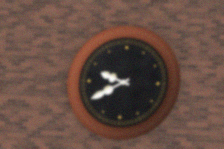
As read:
{"hour": 9, "minute": 40}
